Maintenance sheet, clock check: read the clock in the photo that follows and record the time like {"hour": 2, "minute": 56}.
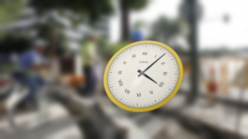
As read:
{"hour": 4, "minute": 7}
